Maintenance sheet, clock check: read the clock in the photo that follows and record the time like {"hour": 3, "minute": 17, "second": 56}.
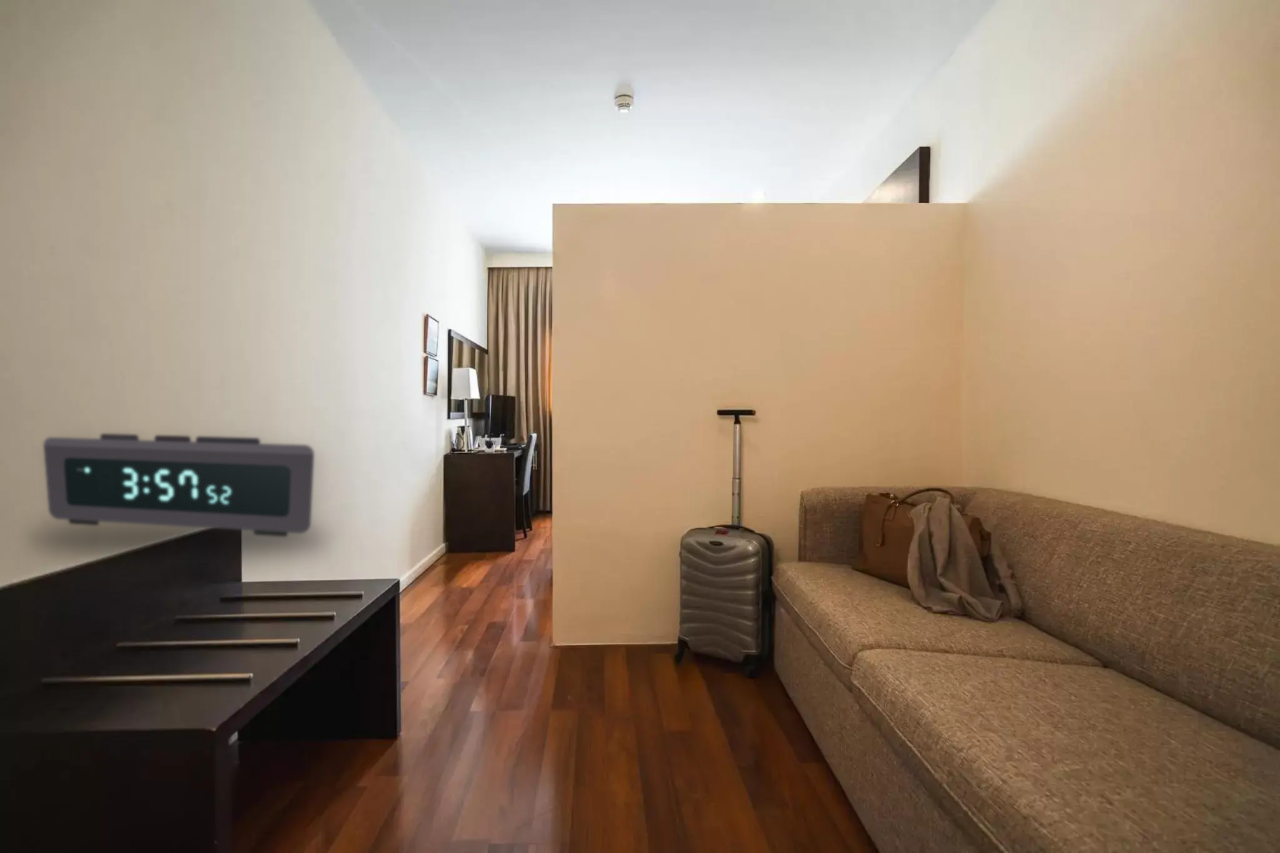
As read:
{"hour": 3, "minute": 57, "second": 52}
